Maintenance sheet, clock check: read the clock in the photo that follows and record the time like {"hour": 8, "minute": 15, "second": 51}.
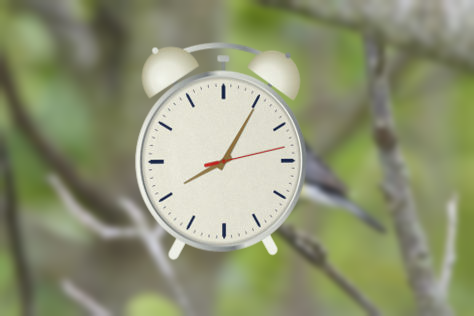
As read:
{"hour": 8, "minute": 5, "second": 13}
